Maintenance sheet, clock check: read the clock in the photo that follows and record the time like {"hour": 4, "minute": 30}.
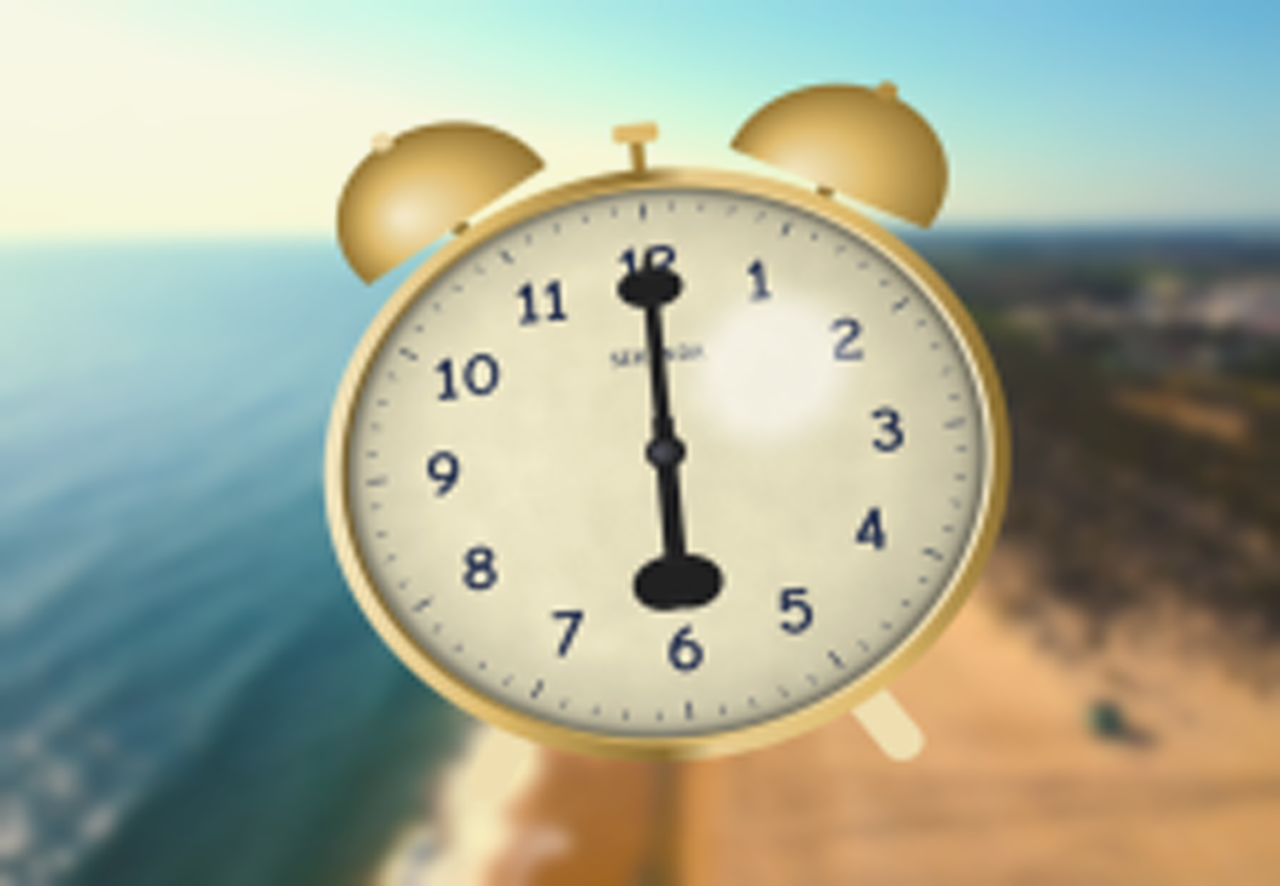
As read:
{"hour": 6, "minute": 0}
